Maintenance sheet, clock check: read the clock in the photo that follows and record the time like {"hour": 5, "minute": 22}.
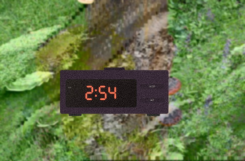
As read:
{"hour": 2, "minute": 54}
